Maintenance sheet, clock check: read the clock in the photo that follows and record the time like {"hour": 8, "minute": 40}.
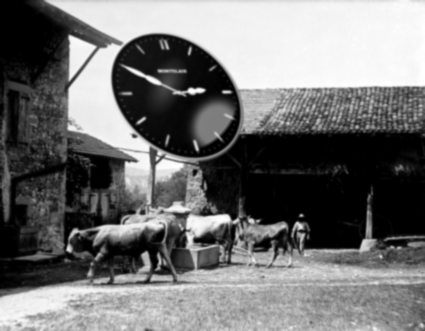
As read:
{"hour": 2, "minute": 50}
